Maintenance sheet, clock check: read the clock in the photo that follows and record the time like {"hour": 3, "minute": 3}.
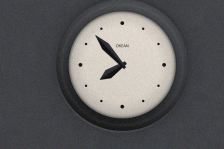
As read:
{"hour": 7, "minute": 53}
